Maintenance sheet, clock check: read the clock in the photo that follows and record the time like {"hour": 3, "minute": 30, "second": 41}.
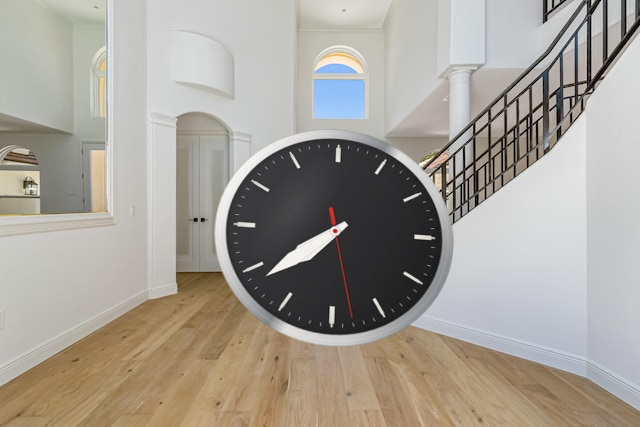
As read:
{"hour": 7, "minute": 38, "second": 28}
